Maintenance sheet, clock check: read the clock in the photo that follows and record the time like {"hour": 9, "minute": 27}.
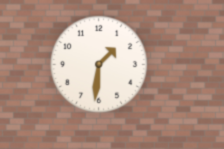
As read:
{"hour": 1, "minute": 31}
